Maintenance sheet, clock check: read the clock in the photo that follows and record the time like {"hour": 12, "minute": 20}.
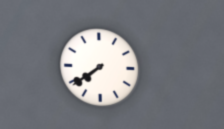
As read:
{"hour": 7, "minute": 39}
